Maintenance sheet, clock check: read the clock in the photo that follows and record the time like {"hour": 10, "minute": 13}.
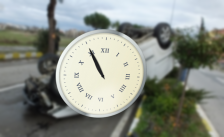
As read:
{"hour": 10, "minute": 55}
